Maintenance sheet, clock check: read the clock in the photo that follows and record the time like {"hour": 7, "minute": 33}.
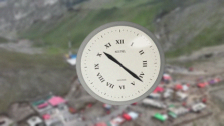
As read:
{"hour": 10, "minute": 22}
